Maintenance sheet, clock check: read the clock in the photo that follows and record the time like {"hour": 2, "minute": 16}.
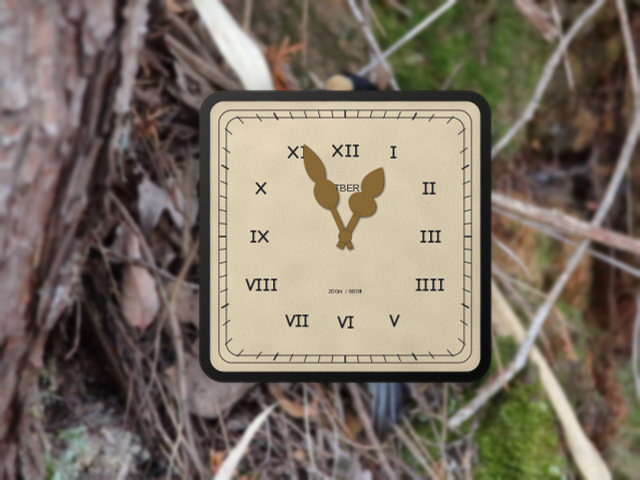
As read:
{"hour": 12, "minute": 56}
